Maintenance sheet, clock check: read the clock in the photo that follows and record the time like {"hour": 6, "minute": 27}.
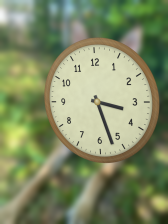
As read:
{"hour": 3, "minute": 27}
